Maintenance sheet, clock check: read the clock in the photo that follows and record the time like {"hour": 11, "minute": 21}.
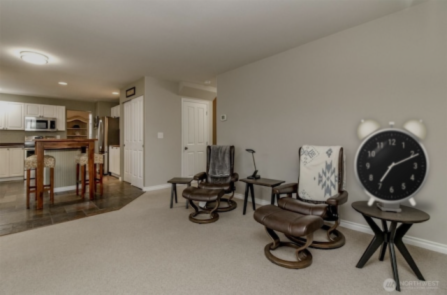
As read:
{"hour": 7, "minute": 11}
